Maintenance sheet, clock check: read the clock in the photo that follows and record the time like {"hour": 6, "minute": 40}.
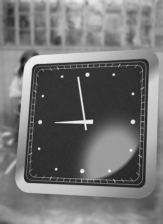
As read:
{"hour": 8, "minute": 58}
